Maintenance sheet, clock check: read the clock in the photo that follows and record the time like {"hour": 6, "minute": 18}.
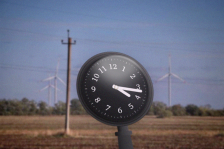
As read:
{"hour": 4, "minute": 17}
